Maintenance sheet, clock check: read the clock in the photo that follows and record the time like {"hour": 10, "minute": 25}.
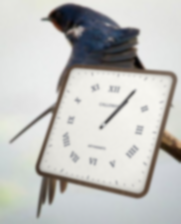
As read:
{"hour": 1, "minute": 5}
